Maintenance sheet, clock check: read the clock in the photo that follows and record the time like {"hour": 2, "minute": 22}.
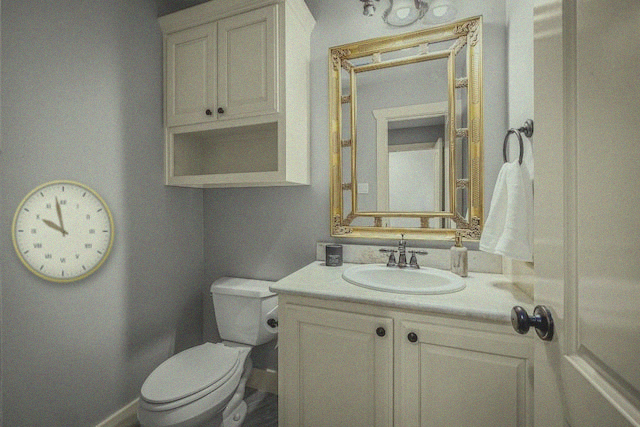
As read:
{"hour": 9, "minute": 58}
